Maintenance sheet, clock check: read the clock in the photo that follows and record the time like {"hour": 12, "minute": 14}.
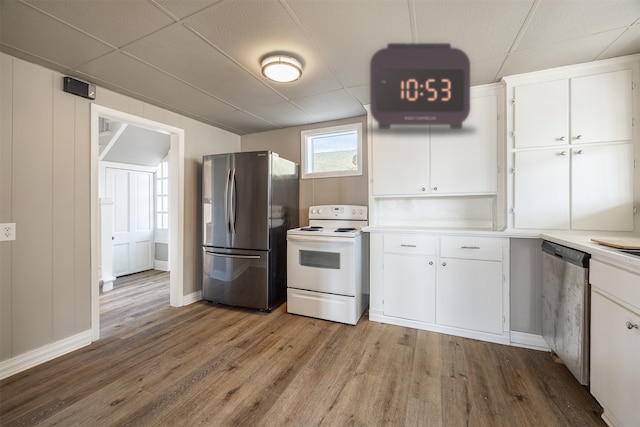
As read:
{"hour": 10, "minute": 53}
